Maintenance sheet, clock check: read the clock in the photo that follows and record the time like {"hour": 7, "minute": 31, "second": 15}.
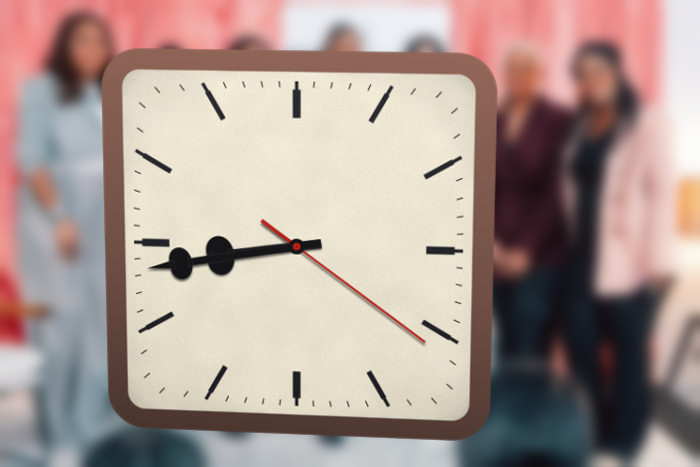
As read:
{"hour": 8, "minute": 43, "second": 21}
